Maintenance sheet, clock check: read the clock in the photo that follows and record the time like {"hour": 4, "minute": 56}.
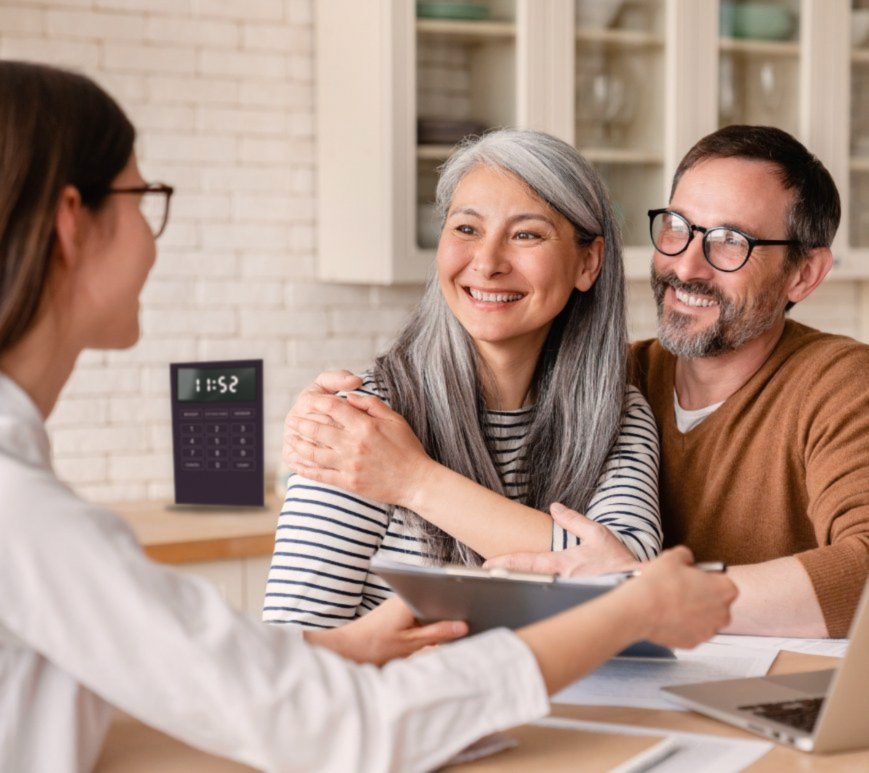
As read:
{"hour": 11, "minute": 52}
